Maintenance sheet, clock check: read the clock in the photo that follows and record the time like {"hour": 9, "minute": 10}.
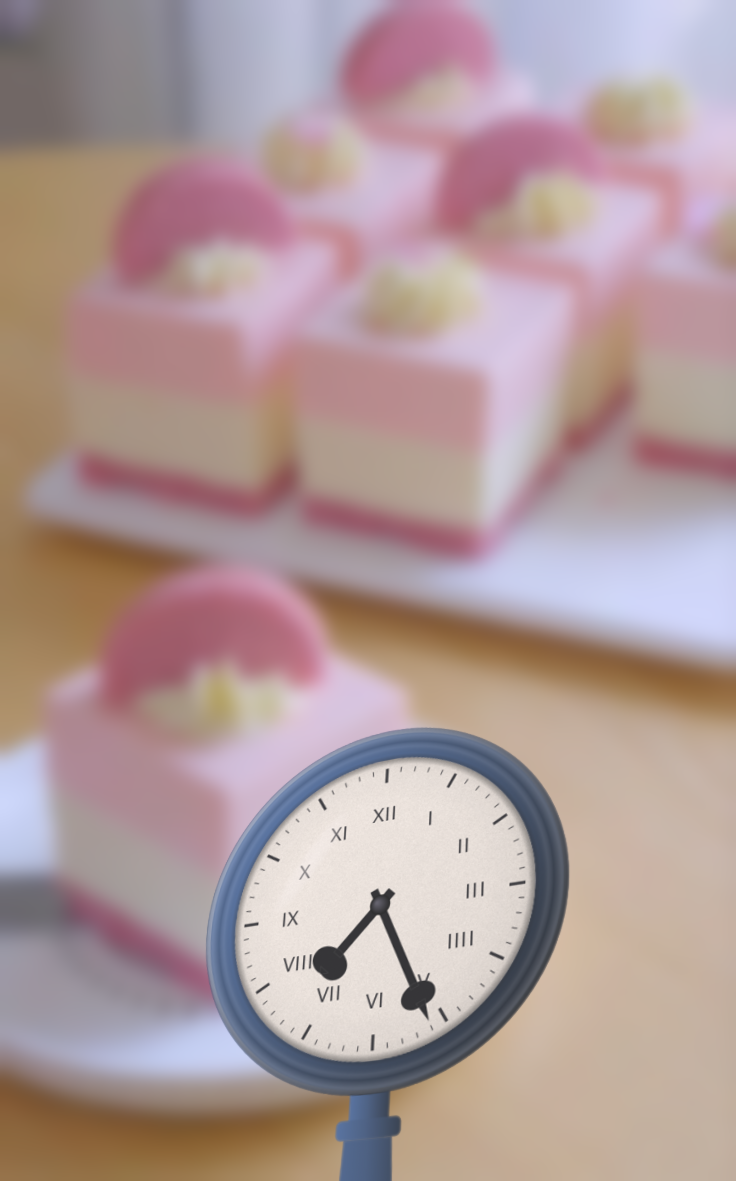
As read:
{"hour": 7, "minute": 26}
